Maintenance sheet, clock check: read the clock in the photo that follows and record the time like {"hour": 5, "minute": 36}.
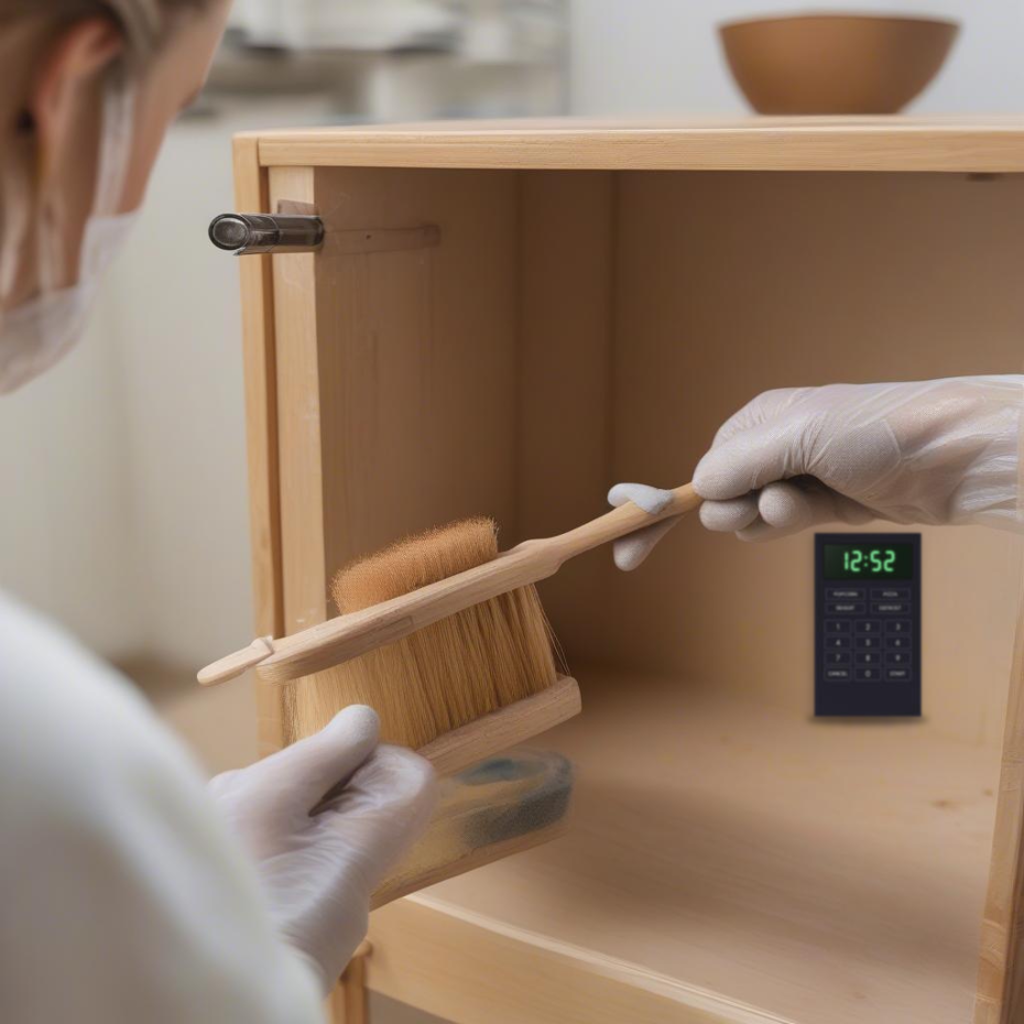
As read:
{"hour": 12, "minute": 52}
